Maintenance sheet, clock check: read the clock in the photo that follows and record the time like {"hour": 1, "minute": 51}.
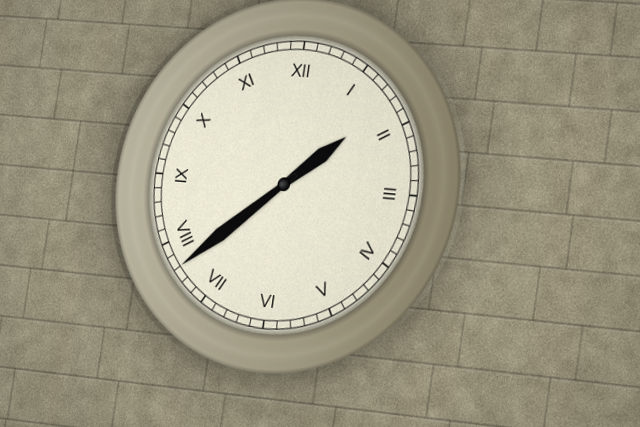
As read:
{"hour": 1, "minute": 38}
